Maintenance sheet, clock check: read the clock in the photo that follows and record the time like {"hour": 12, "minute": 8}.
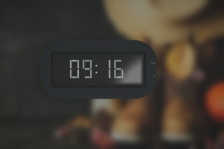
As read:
{"hour": 9, "minute": 16}
